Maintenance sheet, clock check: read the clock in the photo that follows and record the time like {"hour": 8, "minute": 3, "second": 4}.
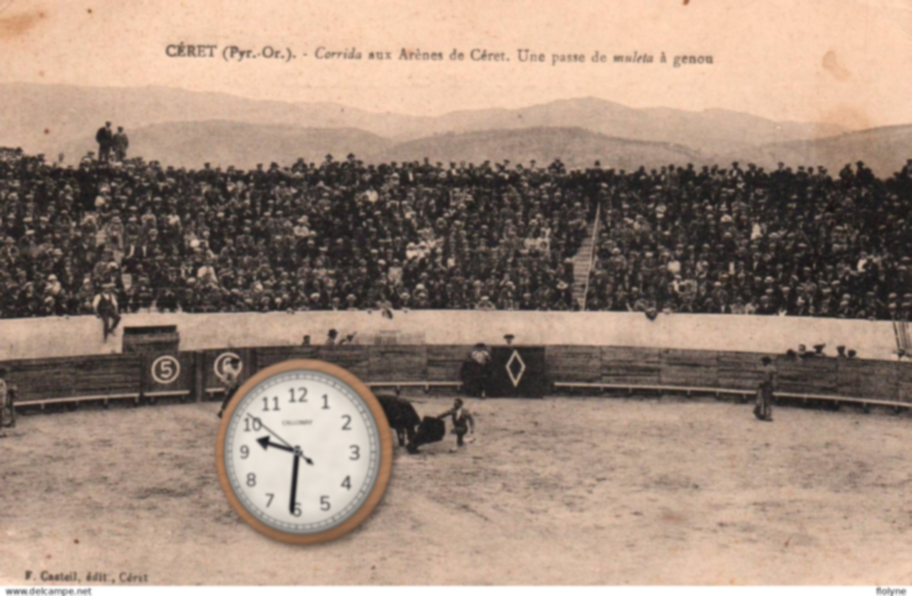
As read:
{"hour": 9, "minute": 30, "second": 51}
